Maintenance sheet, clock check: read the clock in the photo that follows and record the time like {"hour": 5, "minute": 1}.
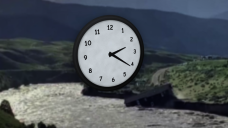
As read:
{"hour": 2, "minute": 21}
